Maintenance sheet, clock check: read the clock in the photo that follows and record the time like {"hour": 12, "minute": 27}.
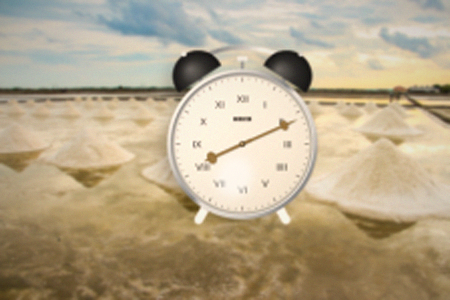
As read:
{"hour": 8, "minute": 11}
